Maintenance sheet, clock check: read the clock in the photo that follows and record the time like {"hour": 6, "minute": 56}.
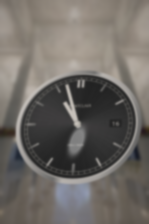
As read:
{"hour": 10, "minute": 57}
